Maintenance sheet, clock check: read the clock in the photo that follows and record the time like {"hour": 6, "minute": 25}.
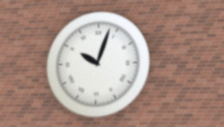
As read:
{"hour": 10, "minute": 3}
